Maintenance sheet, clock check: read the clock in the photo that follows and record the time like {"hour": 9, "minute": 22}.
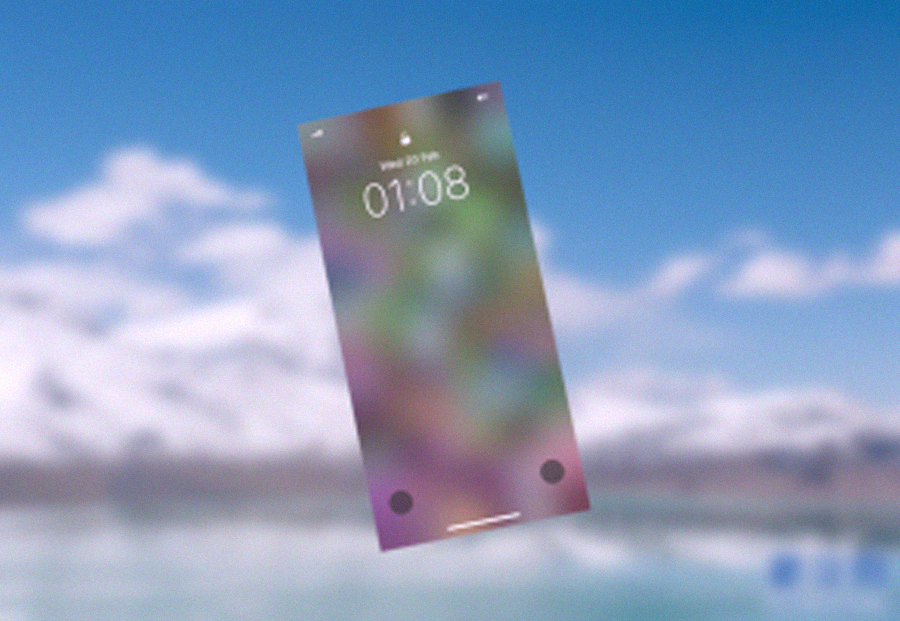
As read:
{"hour": 1, "minute": 8}
